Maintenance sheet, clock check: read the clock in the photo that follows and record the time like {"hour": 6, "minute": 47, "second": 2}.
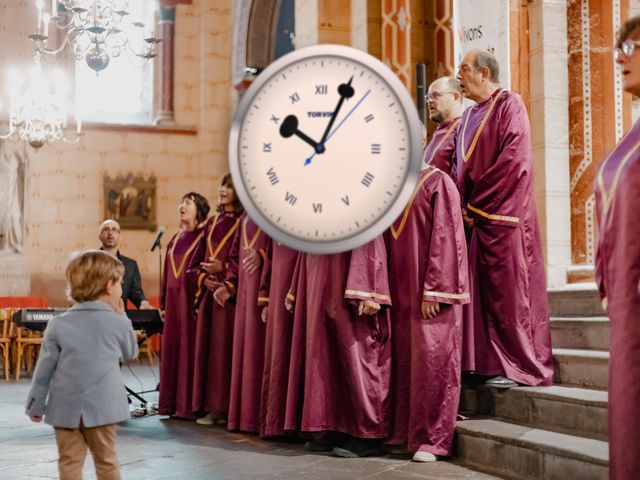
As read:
{"hour": 10, "minute": 4, "second": 7}
